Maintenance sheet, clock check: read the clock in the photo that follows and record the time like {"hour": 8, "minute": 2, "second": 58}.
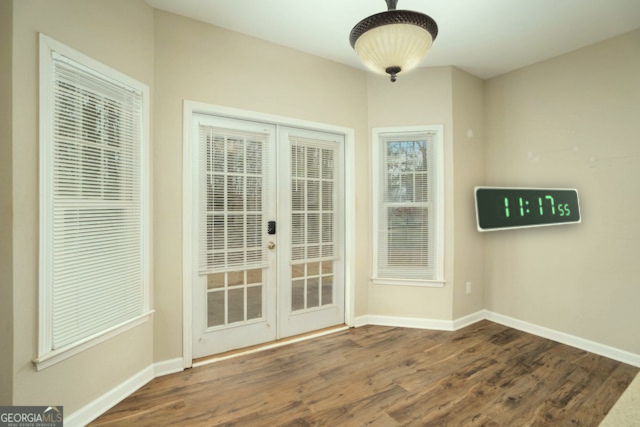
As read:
{"hour": 11, "minute": 17, "second": 55}
